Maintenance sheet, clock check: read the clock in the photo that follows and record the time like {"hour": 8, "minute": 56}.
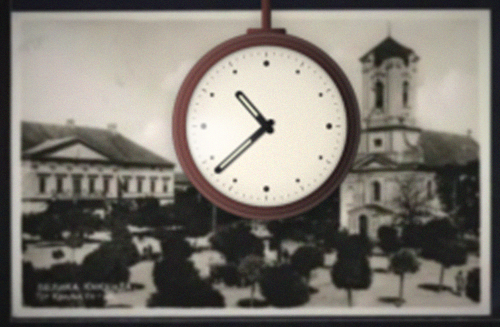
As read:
{"hour": 10, "minute": 38}
